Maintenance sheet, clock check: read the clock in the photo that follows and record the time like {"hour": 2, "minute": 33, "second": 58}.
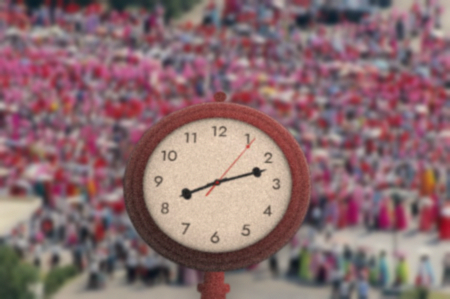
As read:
{"hour": 8, "minute": 12, "second": 6}
